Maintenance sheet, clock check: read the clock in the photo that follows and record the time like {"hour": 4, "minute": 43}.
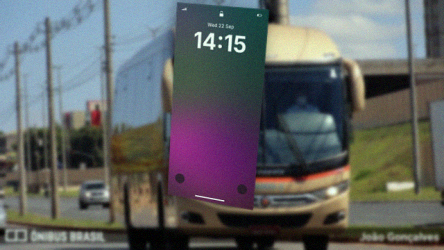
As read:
{"hour": 14, "minute": 15}
